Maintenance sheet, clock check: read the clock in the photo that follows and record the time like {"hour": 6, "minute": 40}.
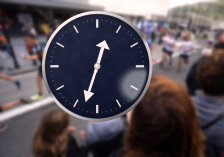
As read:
{"hour": 12, "minute": 33}
